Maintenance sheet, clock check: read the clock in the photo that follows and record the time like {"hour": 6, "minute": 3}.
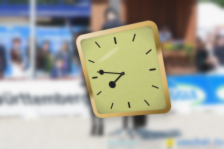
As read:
{"hour": 7, "minute": 47}
